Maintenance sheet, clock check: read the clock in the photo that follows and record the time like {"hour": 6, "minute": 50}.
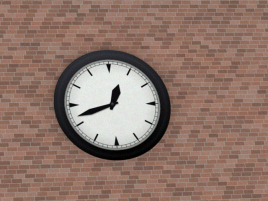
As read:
{"hour": 12, "minute": 42}
